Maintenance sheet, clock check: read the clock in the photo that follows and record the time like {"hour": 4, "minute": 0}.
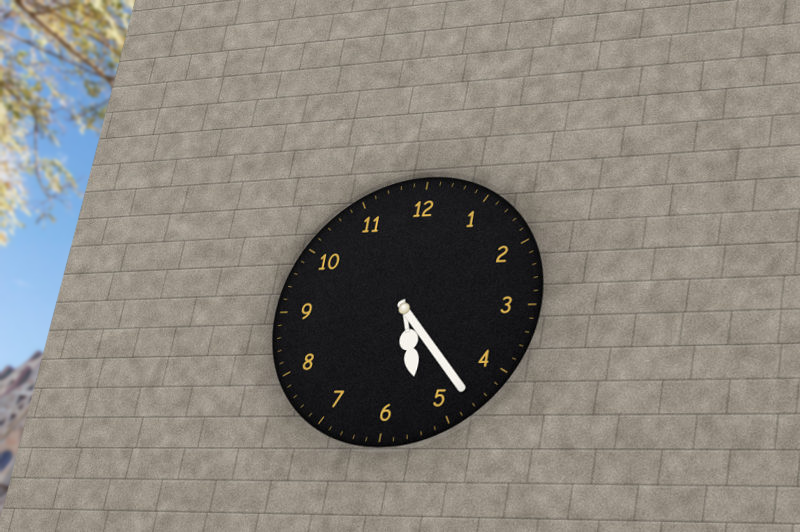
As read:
{"hour": 5, "minute": 23}
